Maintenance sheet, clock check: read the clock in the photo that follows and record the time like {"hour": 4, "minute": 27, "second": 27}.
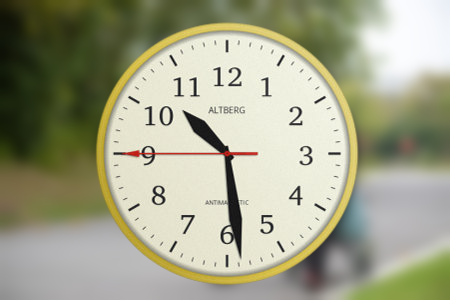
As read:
{"hour": 10, "minute": 28, "second": 45}
